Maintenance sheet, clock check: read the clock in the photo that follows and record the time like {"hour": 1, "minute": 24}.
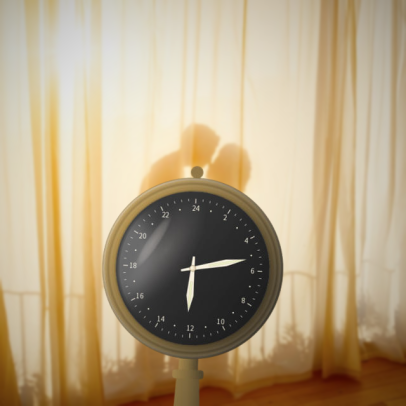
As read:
{"hour": 12, "minute": 13}
